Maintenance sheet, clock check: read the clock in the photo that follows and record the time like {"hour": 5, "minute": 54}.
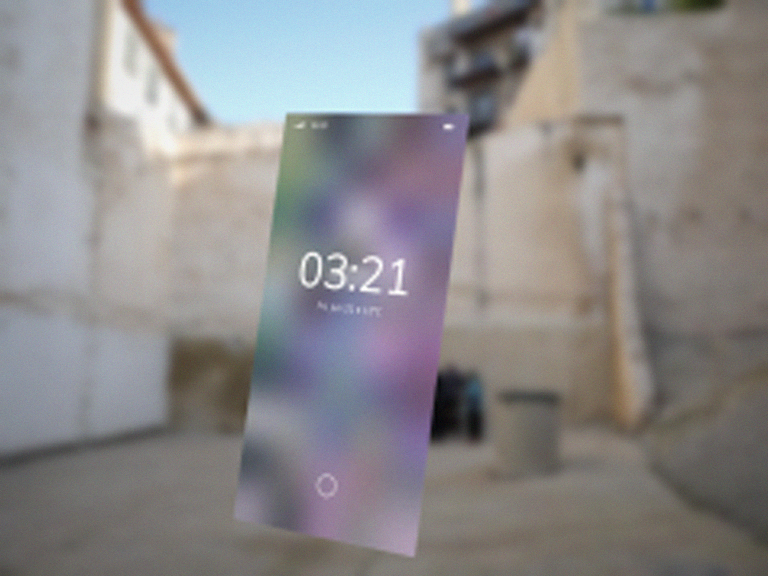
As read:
{"hour": 3, "minute": 21}
